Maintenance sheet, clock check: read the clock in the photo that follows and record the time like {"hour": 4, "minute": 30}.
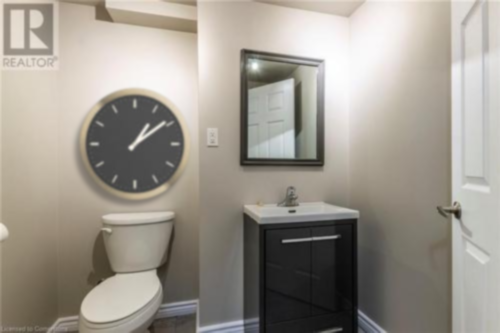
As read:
{"hour": 1, "minute": 9}
